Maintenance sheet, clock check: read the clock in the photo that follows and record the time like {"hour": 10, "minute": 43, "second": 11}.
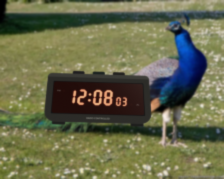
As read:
{"hour": 12, "minute": 8, "second": 3}
